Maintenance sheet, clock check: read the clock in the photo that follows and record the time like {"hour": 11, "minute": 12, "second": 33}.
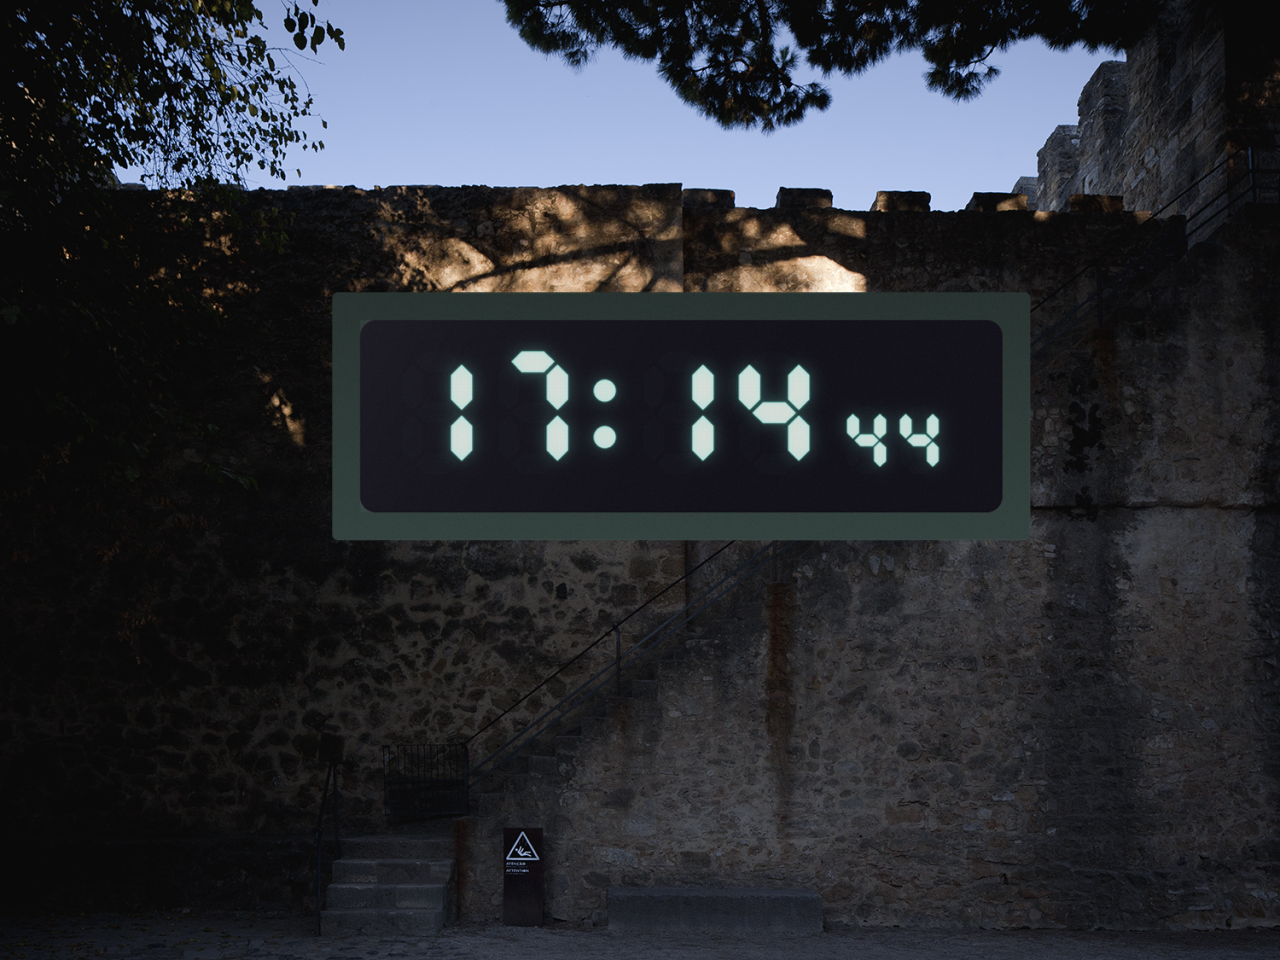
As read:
{"hour": 17, "minute": 14, "second": 44}
